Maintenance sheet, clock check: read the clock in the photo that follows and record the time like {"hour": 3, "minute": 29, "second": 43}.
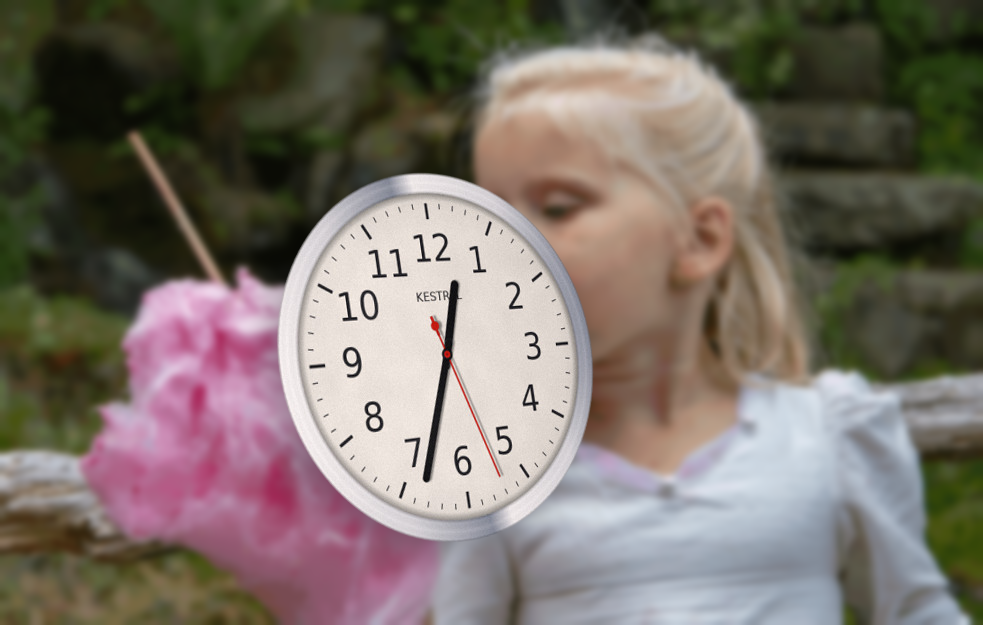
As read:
{"hour": 12, "minute": 33, "second": 27}
